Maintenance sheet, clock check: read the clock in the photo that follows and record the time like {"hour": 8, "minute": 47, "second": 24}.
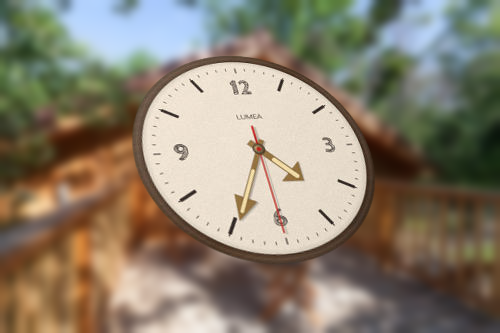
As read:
{"hour": 4, "minute": 34, "second": 30}
